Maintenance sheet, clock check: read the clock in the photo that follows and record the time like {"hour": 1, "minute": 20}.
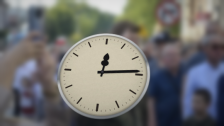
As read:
{"hour": 12, "minute": 14}
